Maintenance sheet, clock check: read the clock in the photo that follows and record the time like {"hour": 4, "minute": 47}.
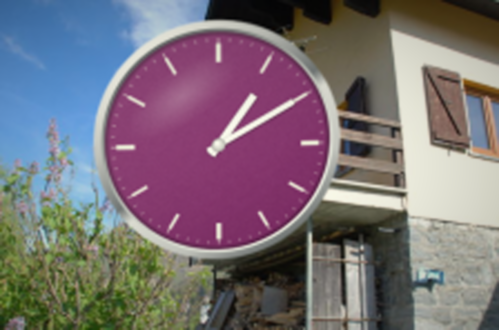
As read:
{"hour": 1, "minute": 10}
